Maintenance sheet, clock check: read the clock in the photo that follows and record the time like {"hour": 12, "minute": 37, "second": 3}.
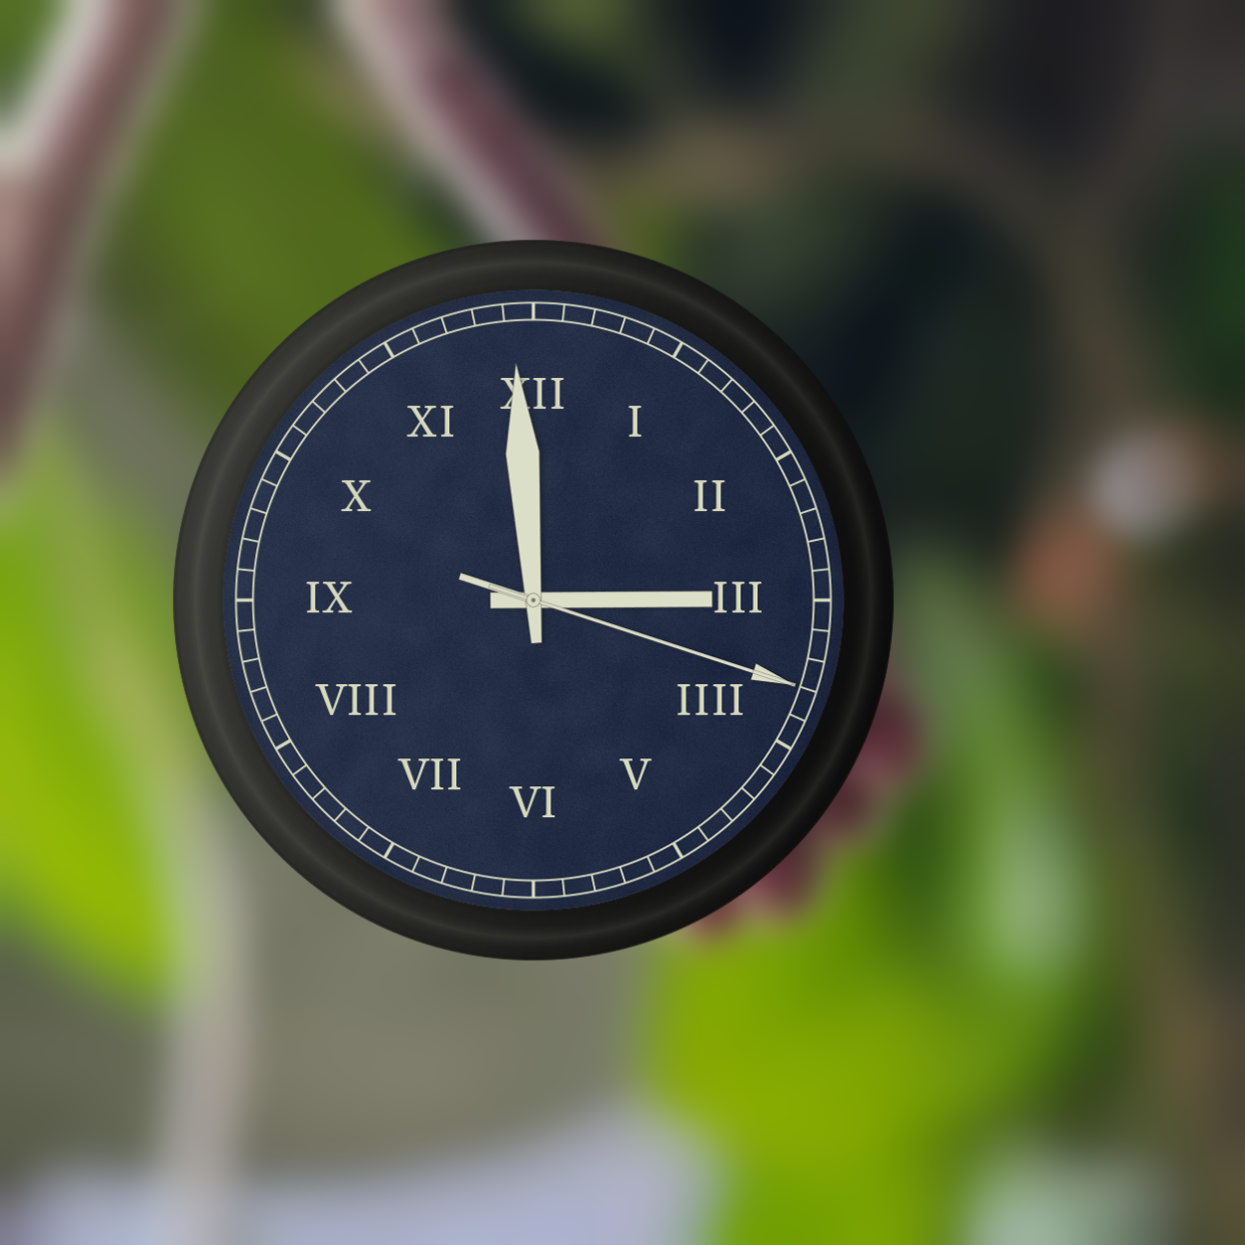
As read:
{"hour": 2, "minute": 59, "second": 18}
